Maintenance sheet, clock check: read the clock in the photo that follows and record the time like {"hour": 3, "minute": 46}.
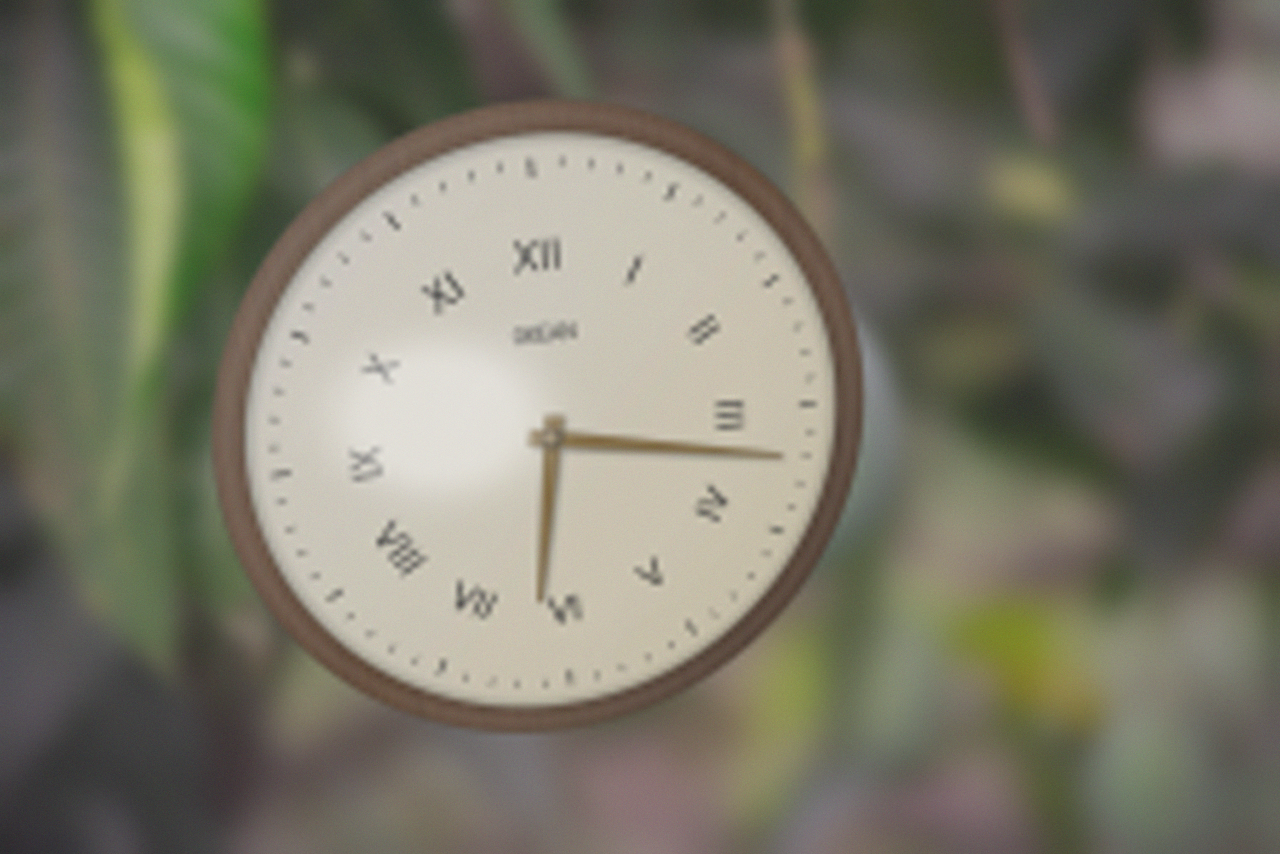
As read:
{"hour": 6, "minute": 17}
